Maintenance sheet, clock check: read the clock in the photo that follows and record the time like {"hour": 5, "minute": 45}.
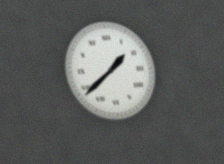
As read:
{"hour": 1, "minute": 39}
